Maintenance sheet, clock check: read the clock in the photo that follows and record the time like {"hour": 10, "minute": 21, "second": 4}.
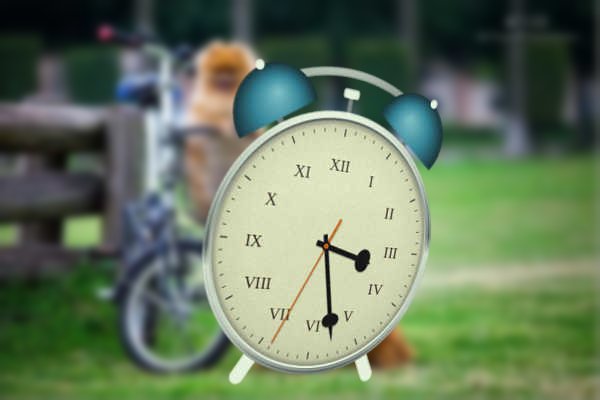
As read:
{"hour": 3, "minute": 27, "second": 34}
